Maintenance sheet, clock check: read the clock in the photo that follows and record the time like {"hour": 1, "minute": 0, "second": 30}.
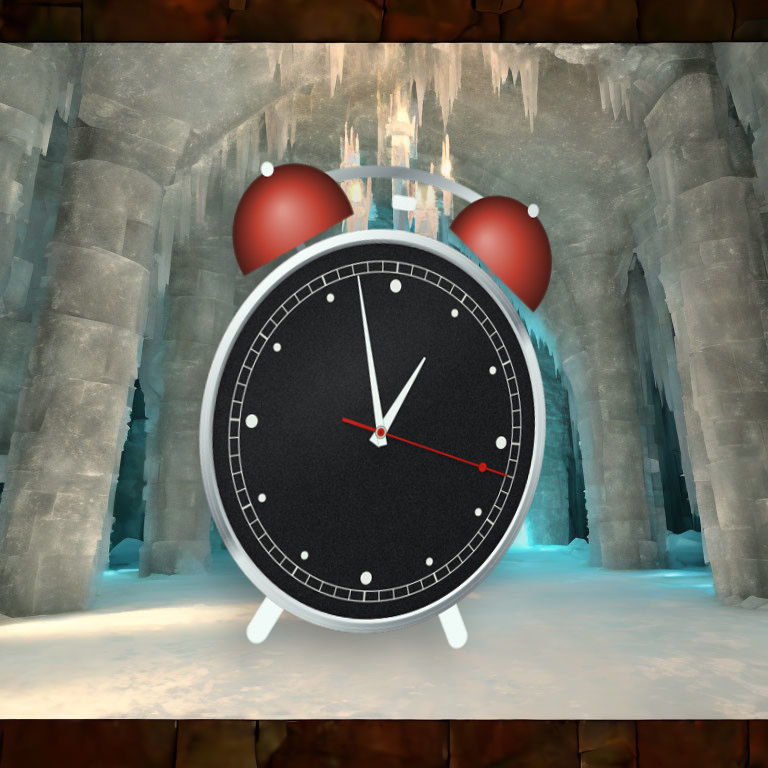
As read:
{"hour": 12, "minute": 57, "second": 17}
